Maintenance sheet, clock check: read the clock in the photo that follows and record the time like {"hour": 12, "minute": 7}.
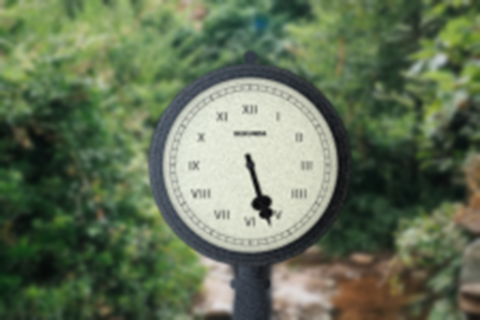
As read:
{"hour": 5, "minute": 27}
